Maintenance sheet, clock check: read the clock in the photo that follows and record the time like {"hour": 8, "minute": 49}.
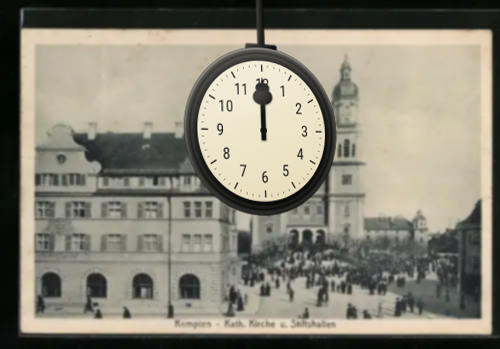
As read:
{"hour": 12, "minute": 0}
